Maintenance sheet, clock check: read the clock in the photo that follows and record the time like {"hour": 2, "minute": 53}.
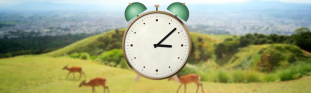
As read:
{"hour": 3, "minute": 8}
